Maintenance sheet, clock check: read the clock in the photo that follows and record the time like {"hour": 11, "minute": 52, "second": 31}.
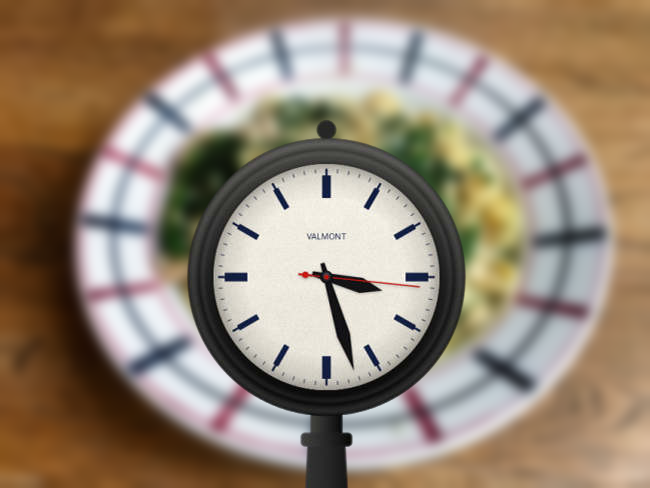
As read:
{"hour": 3, "minute": 27, "second": 16}
